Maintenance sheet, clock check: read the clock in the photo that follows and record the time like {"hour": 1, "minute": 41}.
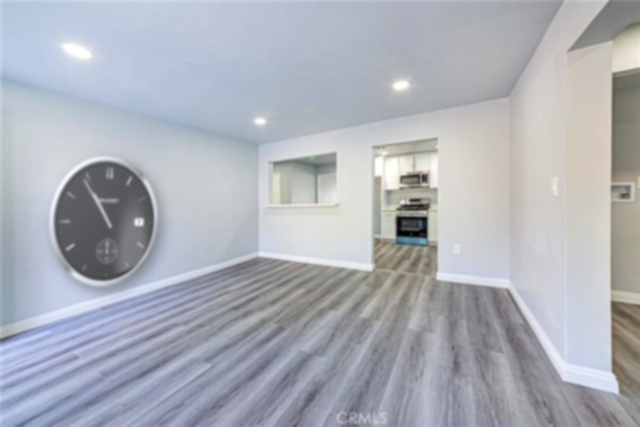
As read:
{"hour": 10, "minute": 54}
